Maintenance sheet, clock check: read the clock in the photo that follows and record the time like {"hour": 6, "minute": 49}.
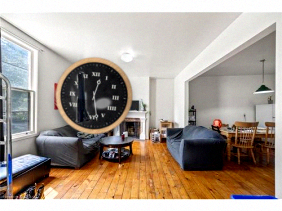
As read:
{"hour": 12, "minute": 28}
